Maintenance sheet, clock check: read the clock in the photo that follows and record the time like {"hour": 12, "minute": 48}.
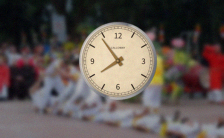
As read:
{"hour": 7, "minute": 54}
